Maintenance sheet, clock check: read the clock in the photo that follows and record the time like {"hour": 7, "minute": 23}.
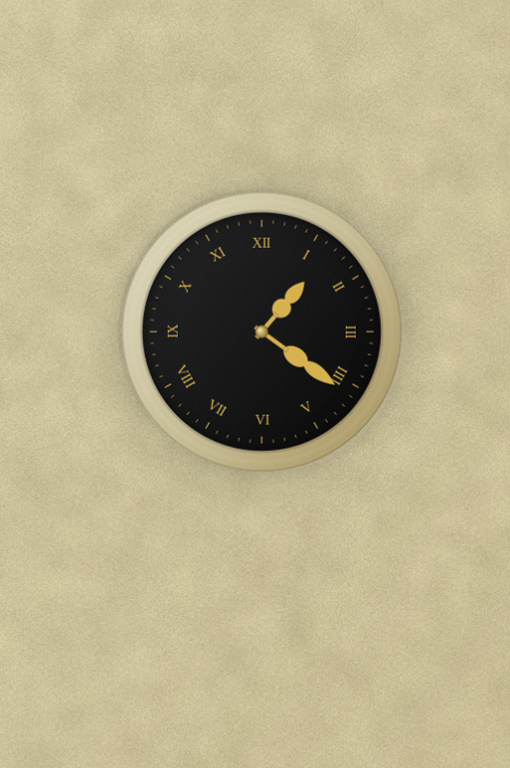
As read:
{"hour": 1, "minute": 21}
